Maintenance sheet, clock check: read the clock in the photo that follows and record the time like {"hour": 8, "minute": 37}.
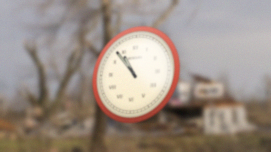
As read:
{"hour": 10, "minute": 53}
